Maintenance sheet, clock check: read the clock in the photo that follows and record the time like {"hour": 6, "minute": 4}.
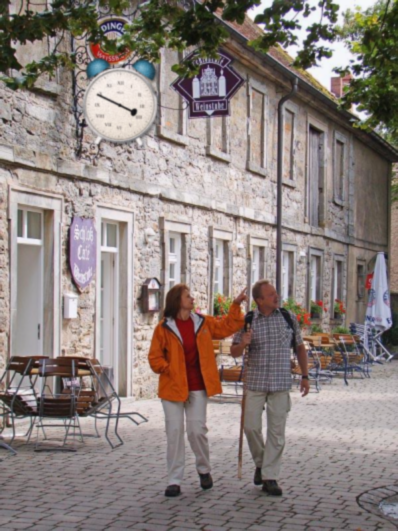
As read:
{"hour": 3, "minute": 49}
